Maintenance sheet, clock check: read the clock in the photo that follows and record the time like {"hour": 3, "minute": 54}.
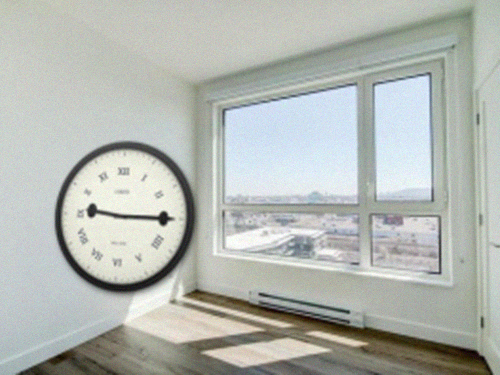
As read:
{"hour": 9, "minute": 15}
